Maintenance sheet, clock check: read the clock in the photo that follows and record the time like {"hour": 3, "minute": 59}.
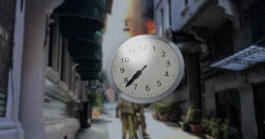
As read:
{"hour": 7, "minute": 38}
